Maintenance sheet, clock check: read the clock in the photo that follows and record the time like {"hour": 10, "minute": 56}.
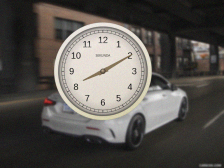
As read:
{"hour": 8, "minute": 10}
